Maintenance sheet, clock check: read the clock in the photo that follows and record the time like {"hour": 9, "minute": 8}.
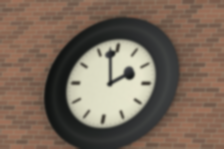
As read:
{"hour": 1, "minute": 58}
